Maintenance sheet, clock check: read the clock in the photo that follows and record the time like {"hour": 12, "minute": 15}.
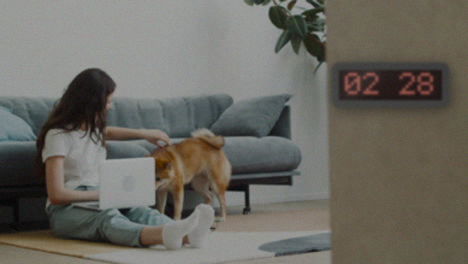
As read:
{"hour": 2, "minute": 28}
